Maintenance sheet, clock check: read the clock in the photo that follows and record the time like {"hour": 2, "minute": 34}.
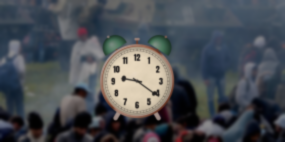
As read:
{"hour": 9, "minute": 21}
